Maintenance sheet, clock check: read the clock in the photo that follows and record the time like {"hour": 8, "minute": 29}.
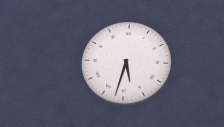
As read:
{"hour": 5, "minute": 32}
